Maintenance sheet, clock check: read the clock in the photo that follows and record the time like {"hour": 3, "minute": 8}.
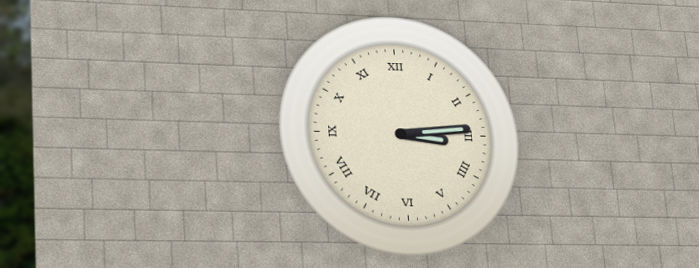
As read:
{"hour": 3, "minute": 14}
